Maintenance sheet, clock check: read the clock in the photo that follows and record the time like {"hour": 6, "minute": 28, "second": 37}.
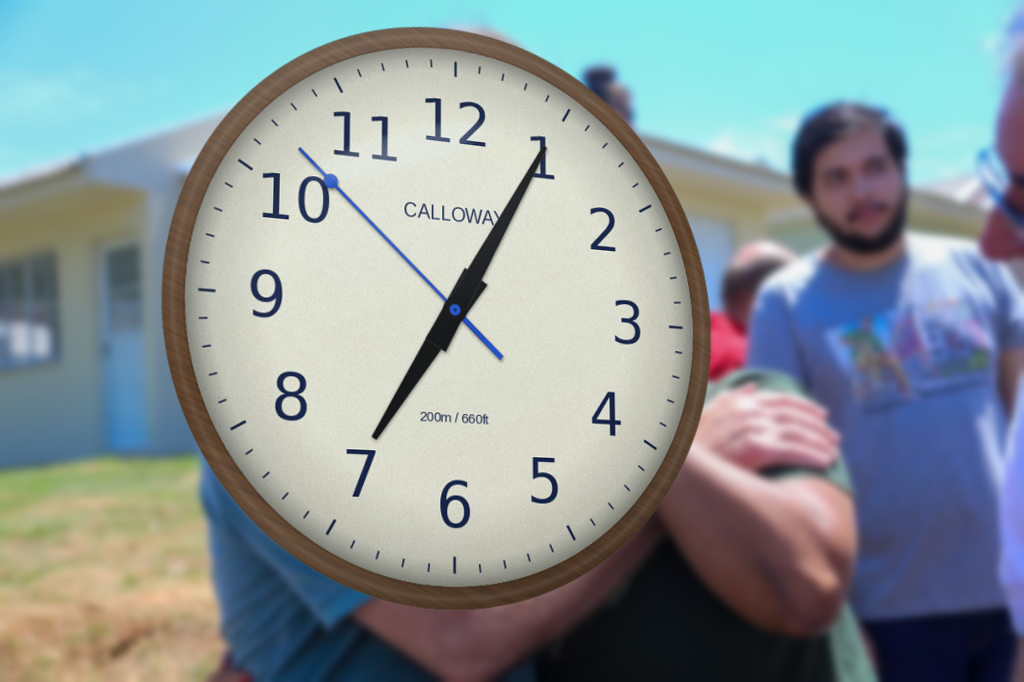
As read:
{"hour": 7, "minute": 4, "second": 52}
